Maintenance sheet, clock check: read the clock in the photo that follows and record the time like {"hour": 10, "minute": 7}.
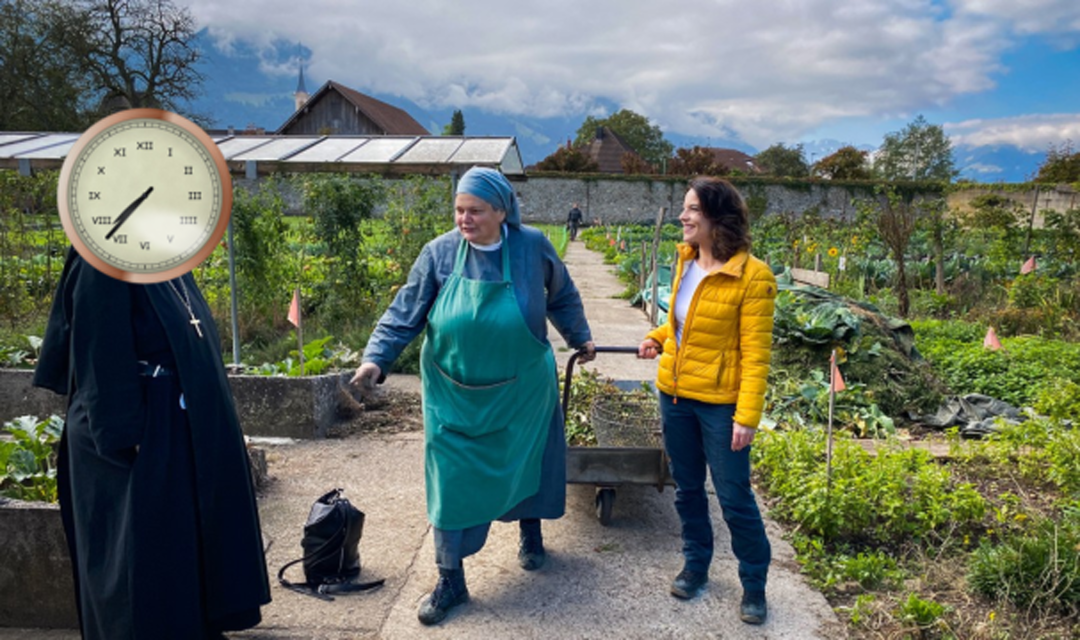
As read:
{"hour": 7, "minute": 37}
